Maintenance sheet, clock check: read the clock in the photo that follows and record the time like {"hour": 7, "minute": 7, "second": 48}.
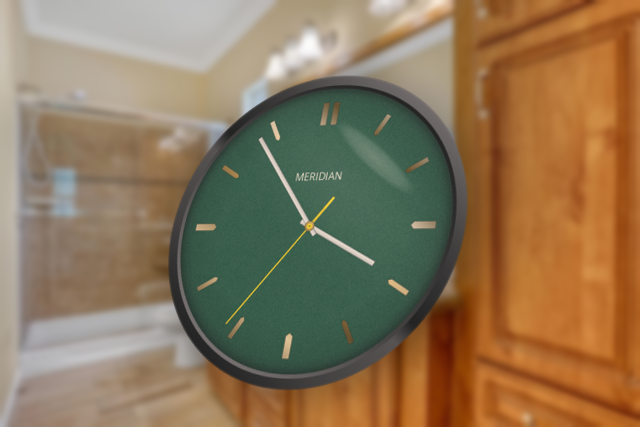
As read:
{"hour": 3, "minute": 53, "second": 36}
